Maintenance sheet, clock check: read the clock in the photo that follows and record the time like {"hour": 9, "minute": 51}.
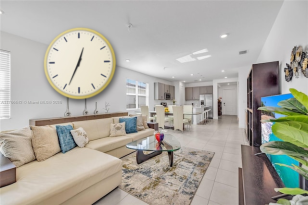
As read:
{"hour": 12, "minute": 34}
